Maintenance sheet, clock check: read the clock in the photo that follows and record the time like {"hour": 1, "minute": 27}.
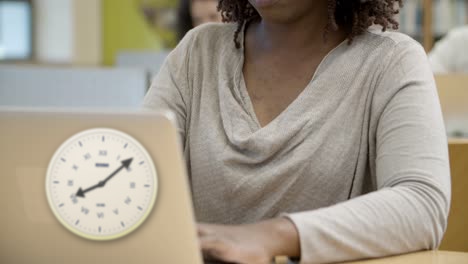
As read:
{"hour": 8, "minute": 8}
